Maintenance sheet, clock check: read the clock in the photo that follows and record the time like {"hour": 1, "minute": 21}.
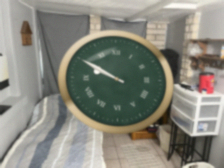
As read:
{"hour": 9, "minute": 50}
